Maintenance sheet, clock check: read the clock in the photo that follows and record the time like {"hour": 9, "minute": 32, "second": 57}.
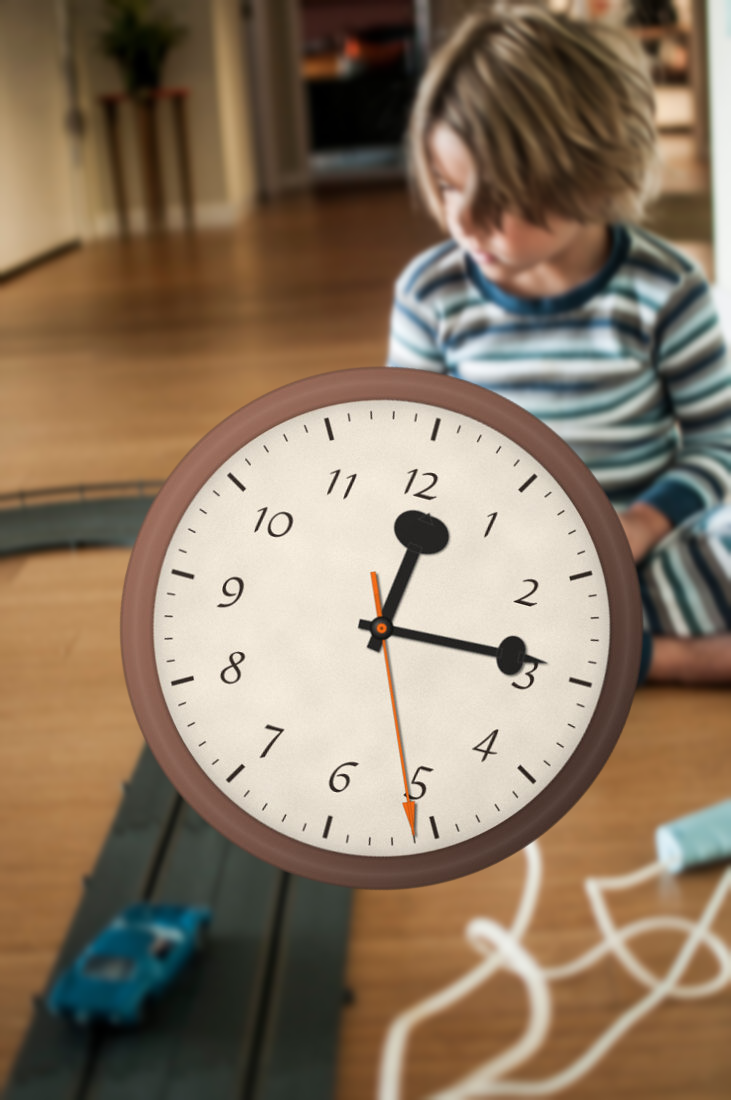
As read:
{"hour": 12, "minute": 14, "second": 26}
